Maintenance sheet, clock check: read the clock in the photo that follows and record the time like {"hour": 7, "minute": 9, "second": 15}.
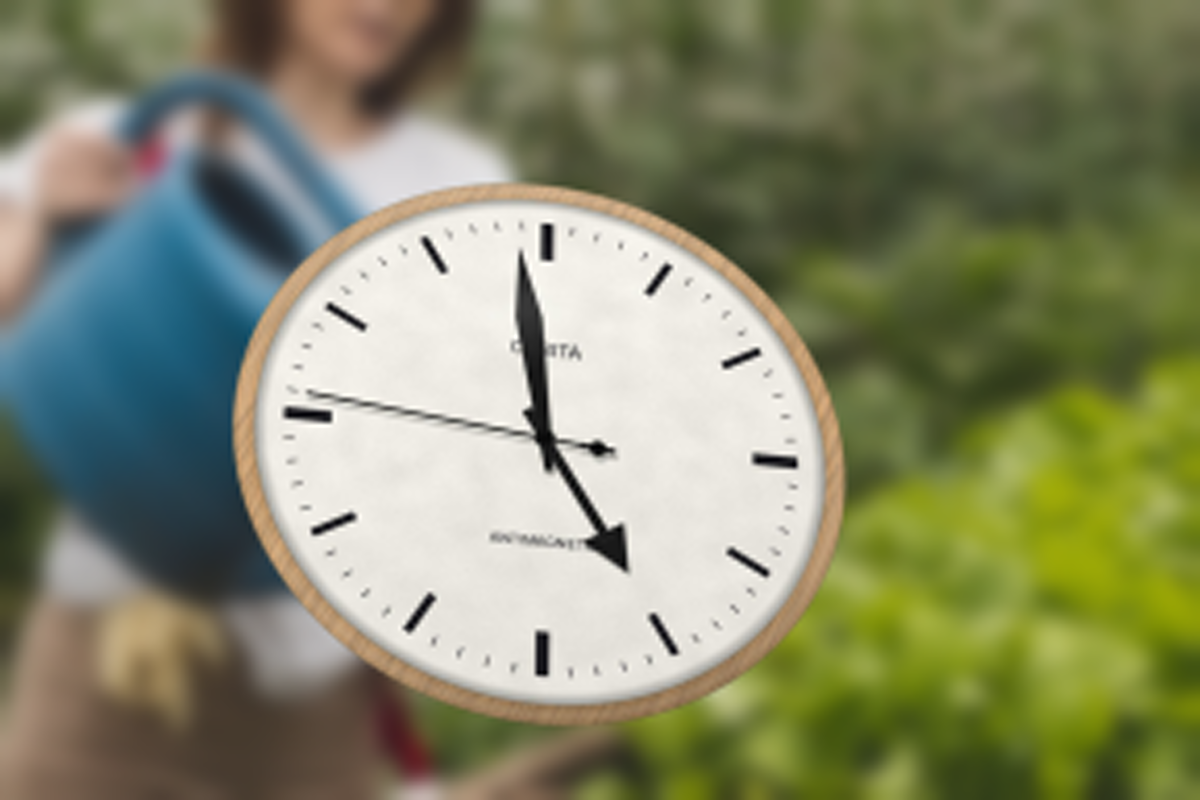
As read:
{"hour": 4, "minute": 58, "second": 46}
